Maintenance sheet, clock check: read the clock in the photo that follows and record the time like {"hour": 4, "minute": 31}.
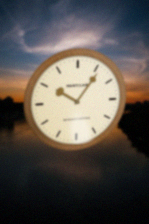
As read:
{"hour": 10, "minute": 6}
